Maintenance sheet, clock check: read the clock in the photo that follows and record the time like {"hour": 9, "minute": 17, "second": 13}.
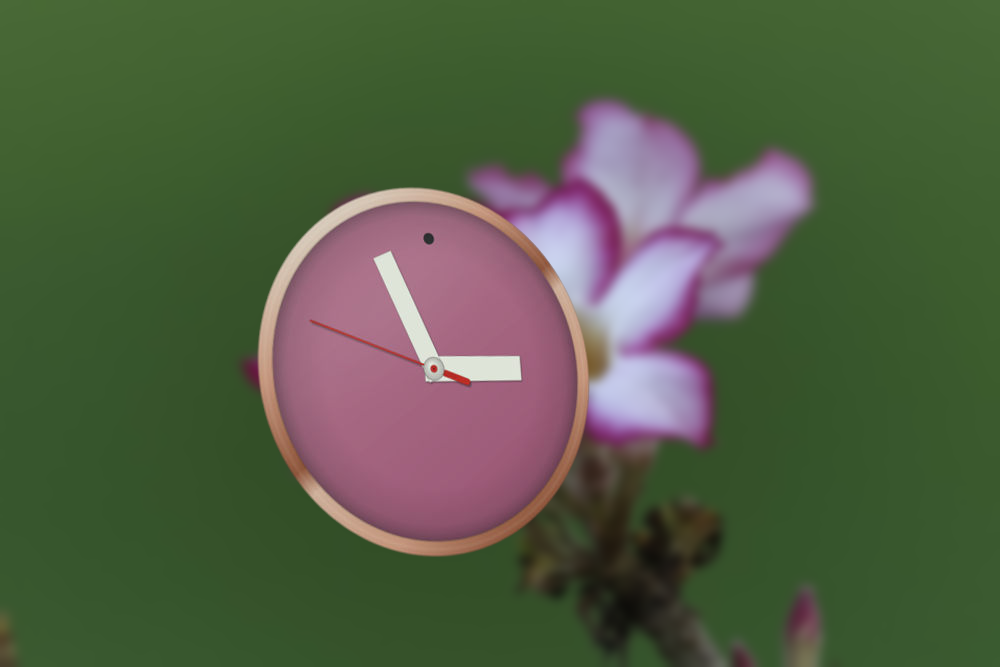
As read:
{"hour": 2, "minute": 55, "second": 48}
